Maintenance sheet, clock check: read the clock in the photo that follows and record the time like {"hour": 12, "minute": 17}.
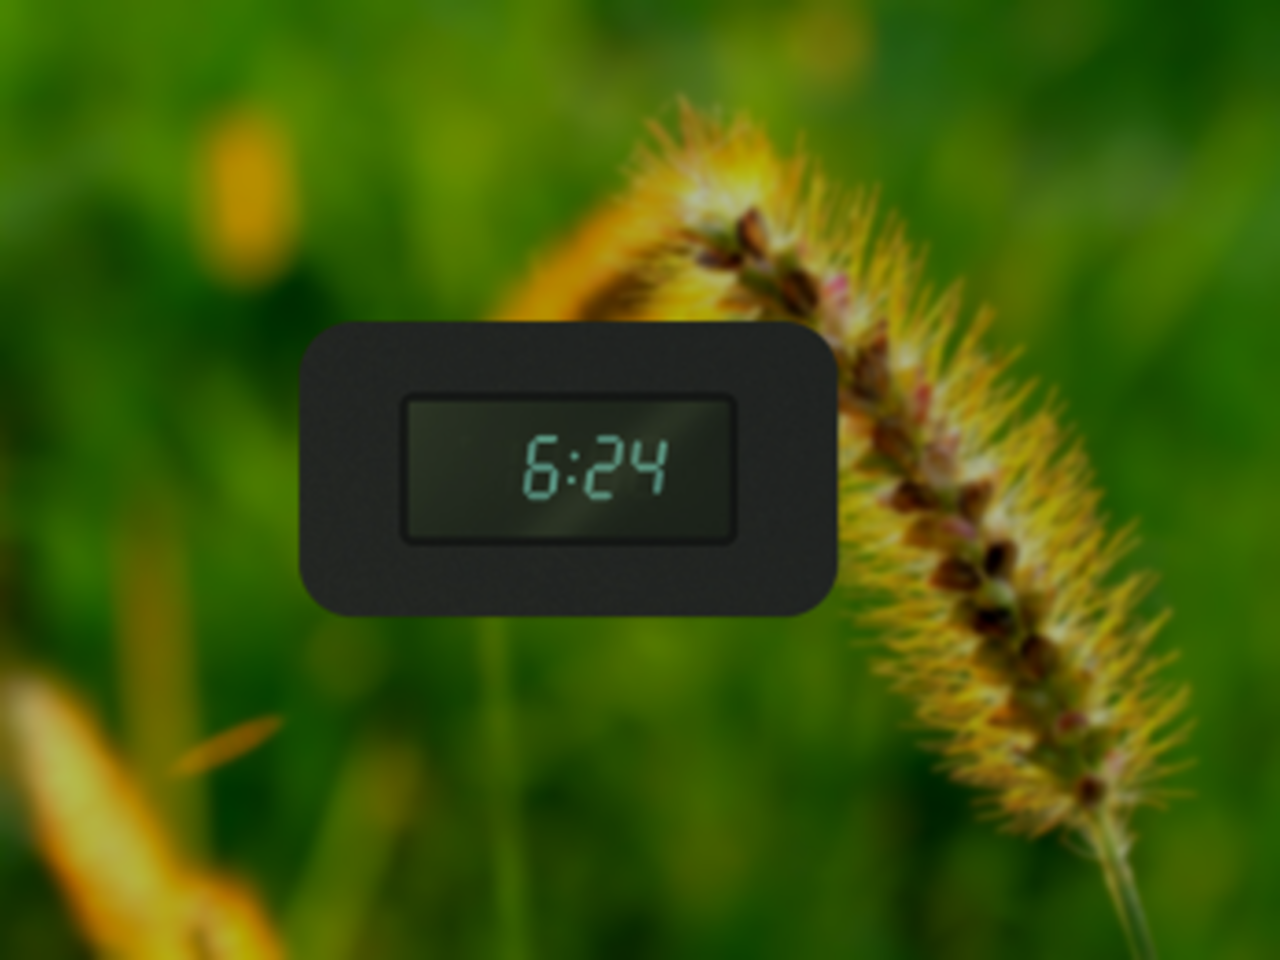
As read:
{"hour": 6, "minute": 24}
